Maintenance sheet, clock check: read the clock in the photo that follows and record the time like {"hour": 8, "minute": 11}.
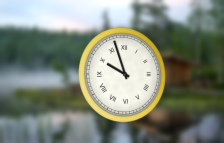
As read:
{"hour": 9, "minute": 57}
